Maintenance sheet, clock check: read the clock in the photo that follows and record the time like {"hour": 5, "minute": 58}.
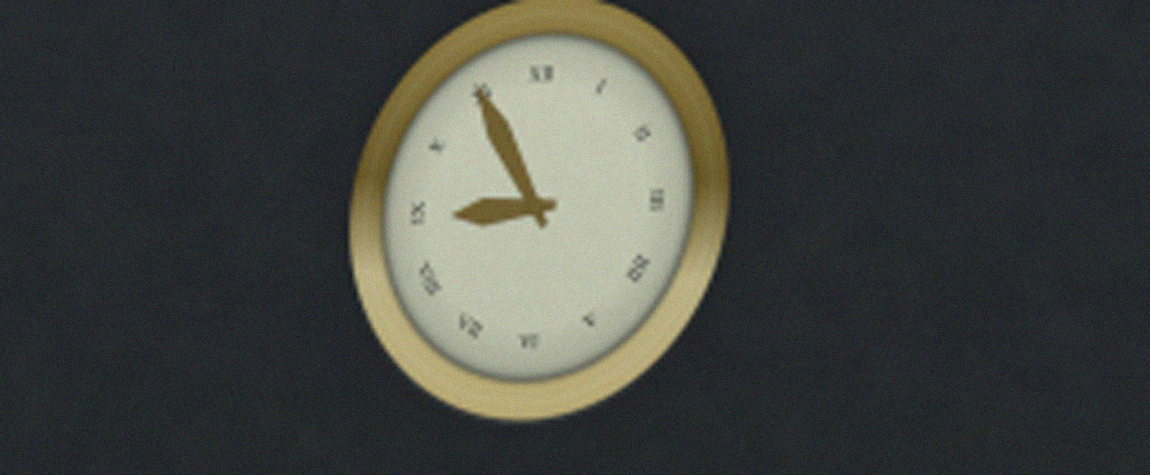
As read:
{"hour": 8, "minute": 55}
